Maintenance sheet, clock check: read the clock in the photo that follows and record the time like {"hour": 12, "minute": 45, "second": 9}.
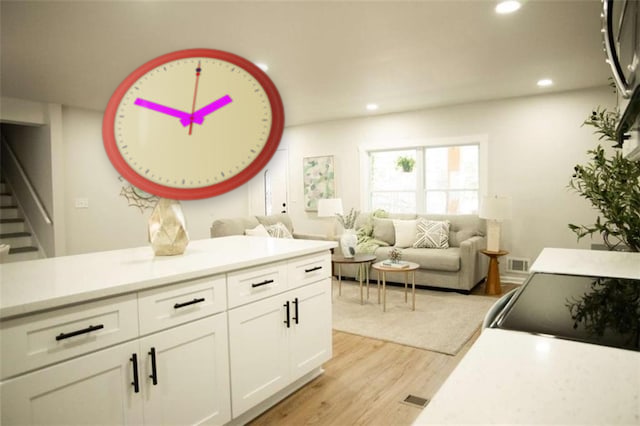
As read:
{"hour": 1, "minute": 48, "second": 0}
